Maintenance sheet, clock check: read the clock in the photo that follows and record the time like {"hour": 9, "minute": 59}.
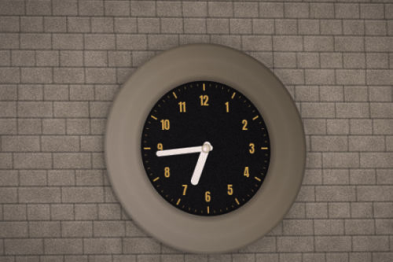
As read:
{"hour": 6, "minute": 44}
